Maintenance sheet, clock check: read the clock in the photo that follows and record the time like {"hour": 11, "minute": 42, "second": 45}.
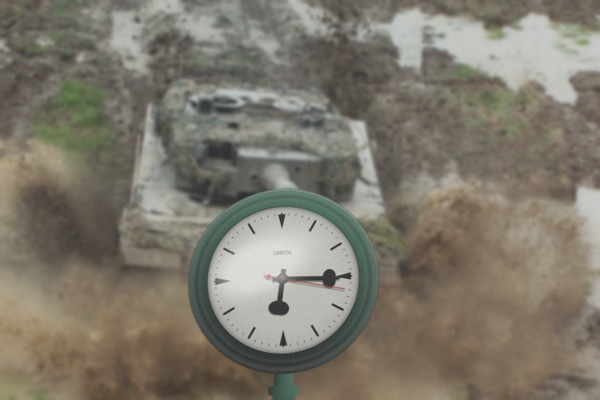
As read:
{"hour": 6, "minute": 15, "second": 17}
